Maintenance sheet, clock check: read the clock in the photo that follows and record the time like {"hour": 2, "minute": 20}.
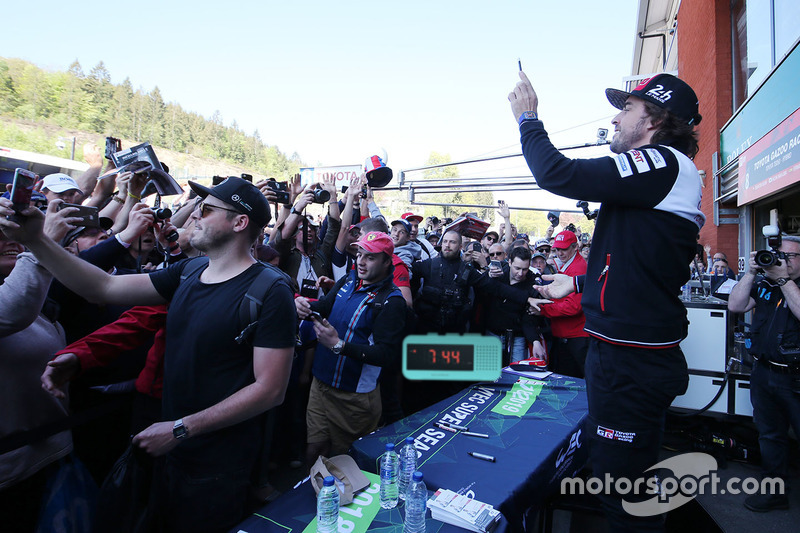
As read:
{"hour": 7, "minute": 44}
